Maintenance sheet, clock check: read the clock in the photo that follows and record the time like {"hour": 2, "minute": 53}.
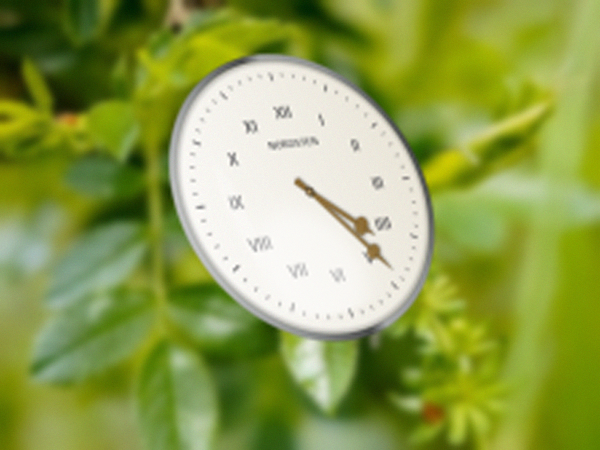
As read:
{"hour": 4, "minute": 24}
